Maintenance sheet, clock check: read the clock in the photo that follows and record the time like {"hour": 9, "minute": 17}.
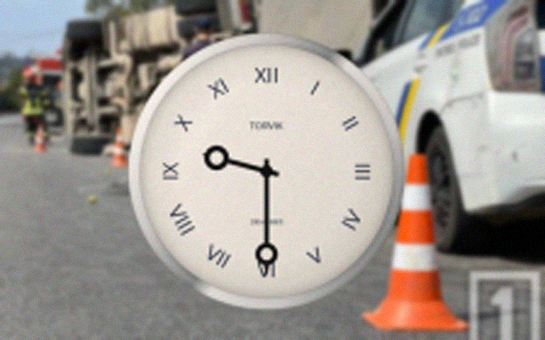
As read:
{"hour": 9, "minute": 30}
